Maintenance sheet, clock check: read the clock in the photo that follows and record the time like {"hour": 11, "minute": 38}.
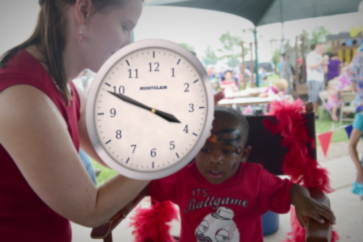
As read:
{"hour": 3, "minute": 49}
